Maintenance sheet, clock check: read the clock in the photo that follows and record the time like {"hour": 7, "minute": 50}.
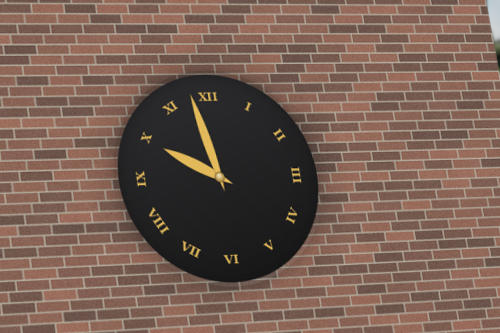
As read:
{"hour": 9, "minute": 58}
